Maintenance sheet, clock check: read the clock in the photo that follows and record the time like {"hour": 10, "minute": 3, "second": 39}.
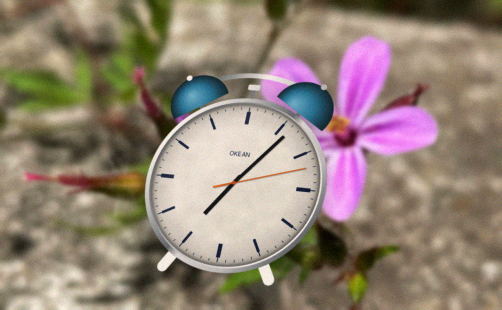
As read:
{"hour": 7, "minute": 6, "second": 12}
